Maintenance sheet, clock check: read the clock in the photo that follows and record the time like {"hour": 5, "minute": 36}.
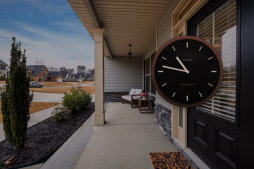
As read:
{"hour": 10, "minute": 47}
